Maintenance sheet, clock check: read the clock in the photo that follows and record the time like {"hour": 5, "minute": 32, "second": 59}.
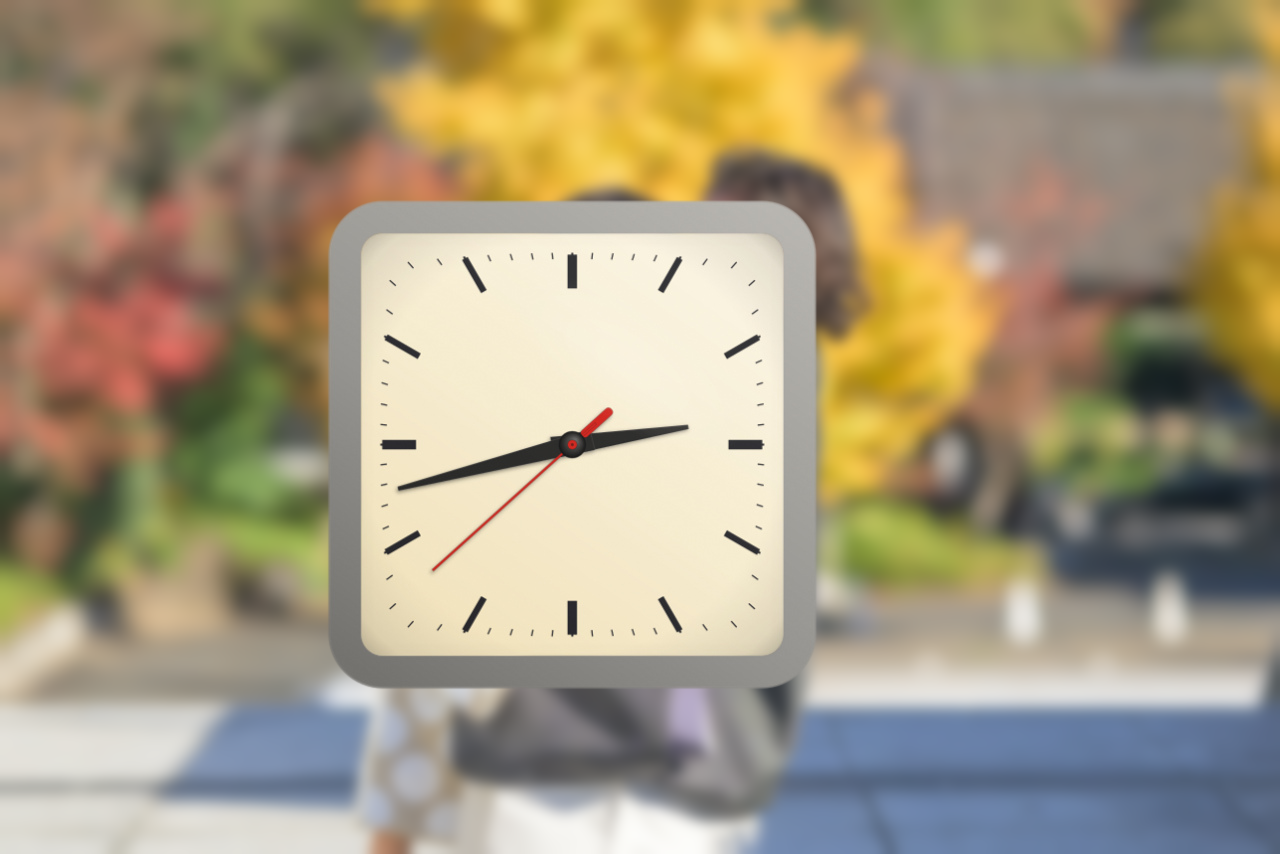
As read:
{"hour": 2, "minute": 42, "second": 38}
